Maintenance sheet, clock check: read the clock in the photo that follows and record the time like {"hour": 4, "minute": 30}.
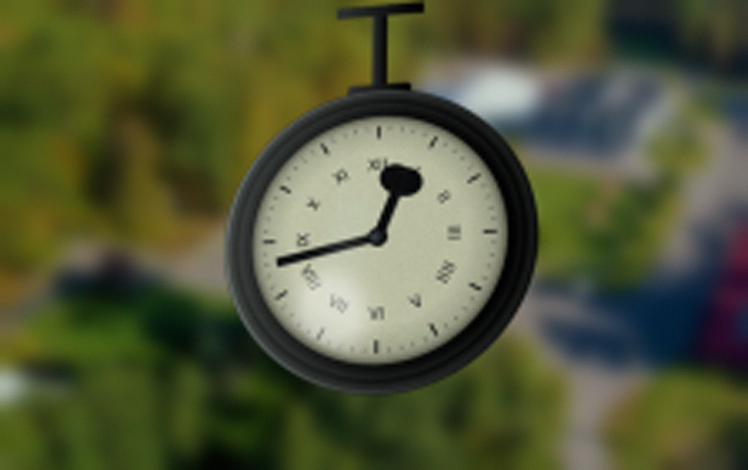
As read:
{"hour": 12, "minute": 43}
